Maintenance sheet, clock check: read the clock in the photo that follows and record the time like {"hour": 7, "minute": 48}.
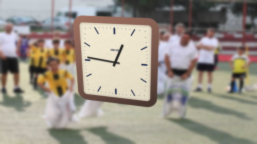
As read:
{"hour": 12, "minute": 46}
